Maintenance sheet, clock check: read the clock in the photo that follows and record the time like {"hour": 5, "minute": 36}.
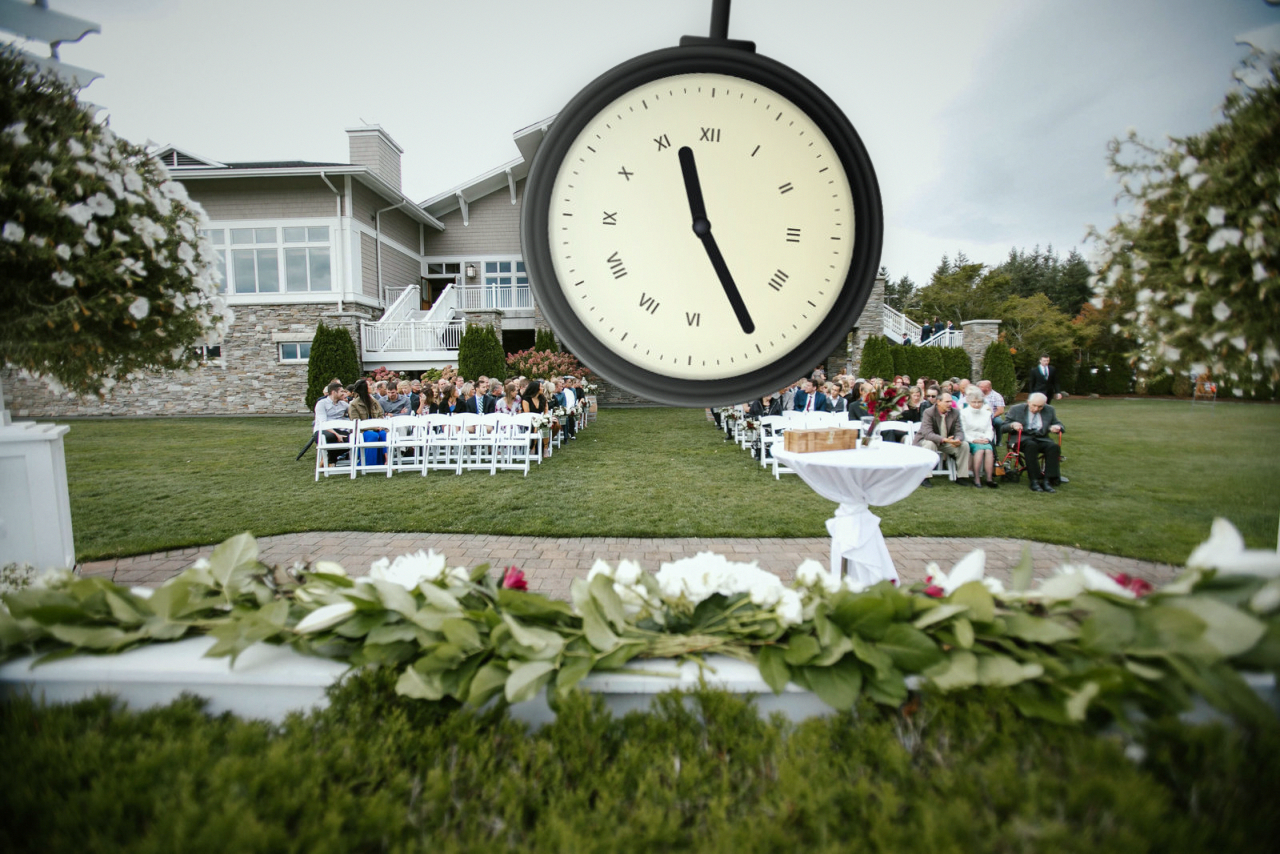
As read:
{"hour": 11, "minute": 25}
